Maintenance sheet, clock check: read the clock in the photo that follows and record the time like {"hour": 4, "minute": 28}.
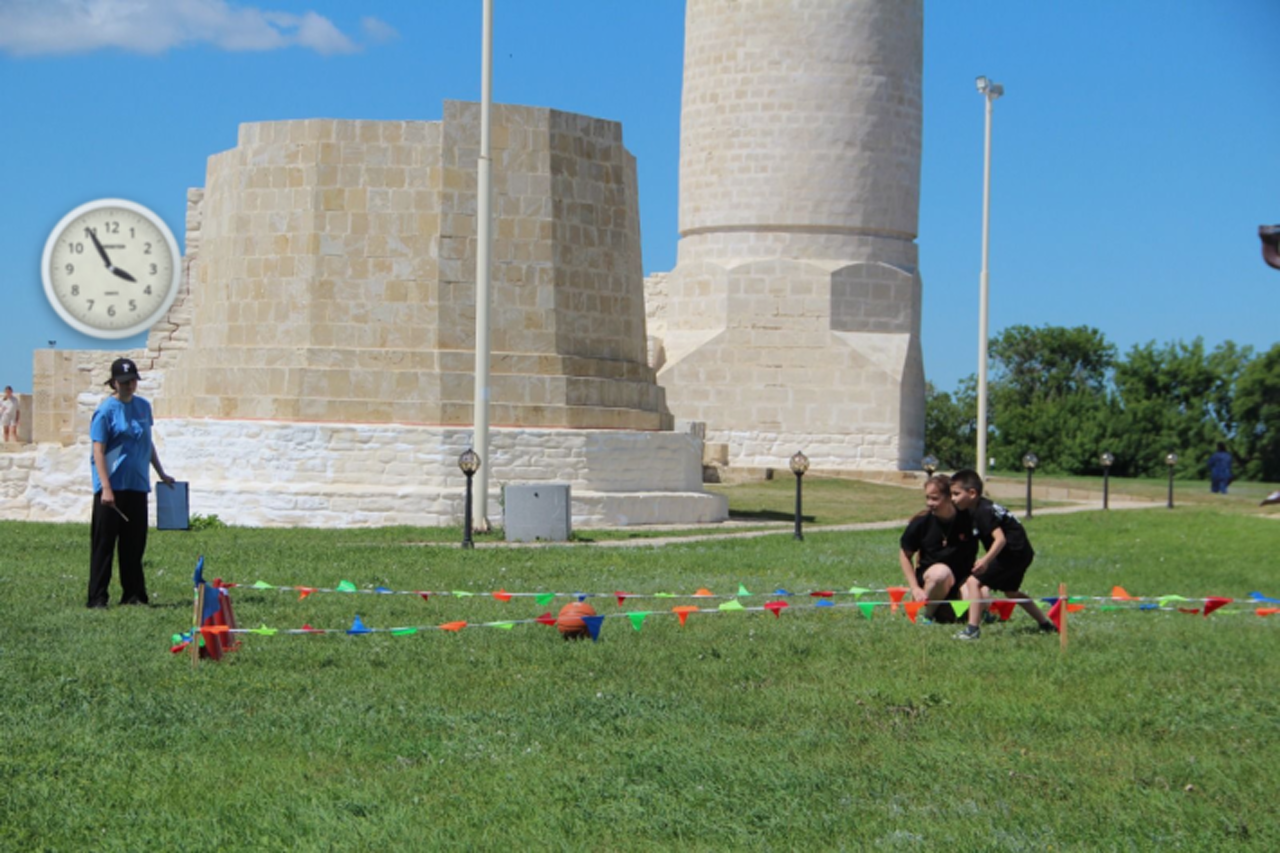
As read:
{"hour": 3, "minute": 55}
